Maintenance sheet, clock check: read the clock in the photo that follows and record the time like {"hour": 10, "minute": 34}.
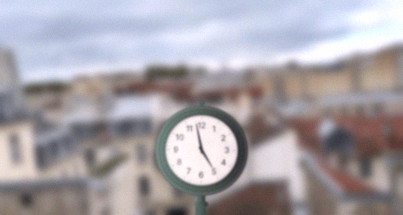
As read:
{"hour": 4, "minute": 58}
